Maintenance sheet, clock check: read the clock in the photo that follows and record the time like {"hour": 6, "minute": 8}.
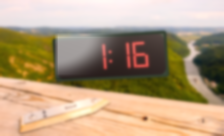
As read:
{"hour": 1, "minute": 16}
